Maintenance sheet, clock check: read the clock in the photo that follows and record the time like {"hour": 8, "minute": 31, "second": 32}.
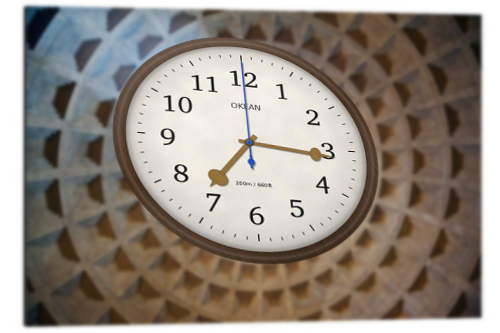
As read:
{"hour": 7, "minute": 16, "second": 0}
